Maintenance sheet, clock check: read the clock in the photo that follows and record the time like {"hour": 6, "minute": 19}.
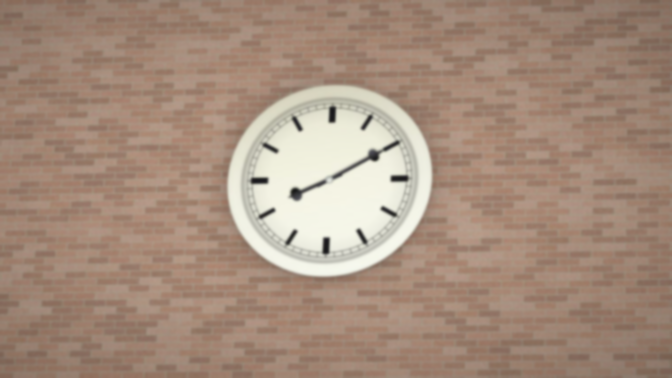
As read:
{"hour": 8, "minute": 10}
